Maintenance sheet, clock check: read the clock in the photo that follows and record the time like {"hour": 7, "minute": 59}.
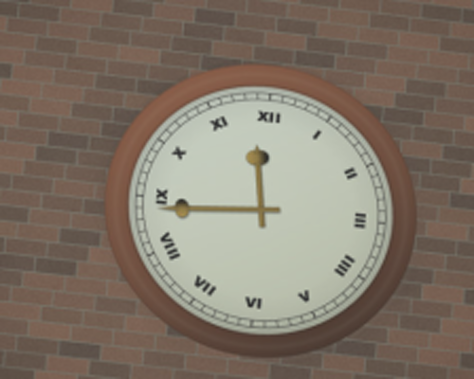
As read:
{"hour": 11, "minute": 44}
